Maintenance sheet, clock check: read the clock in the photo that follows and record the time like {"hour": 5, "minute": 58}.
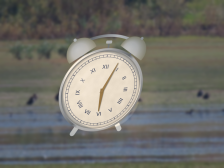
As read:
{"hour": 6, "minute": 4}
